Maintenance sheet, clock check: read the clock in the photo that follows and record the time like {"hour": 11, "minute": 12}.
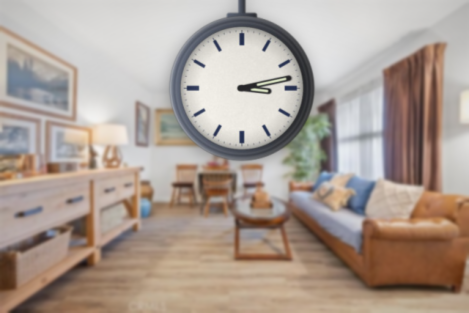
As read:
{"hour": 3, "minute": 13}
